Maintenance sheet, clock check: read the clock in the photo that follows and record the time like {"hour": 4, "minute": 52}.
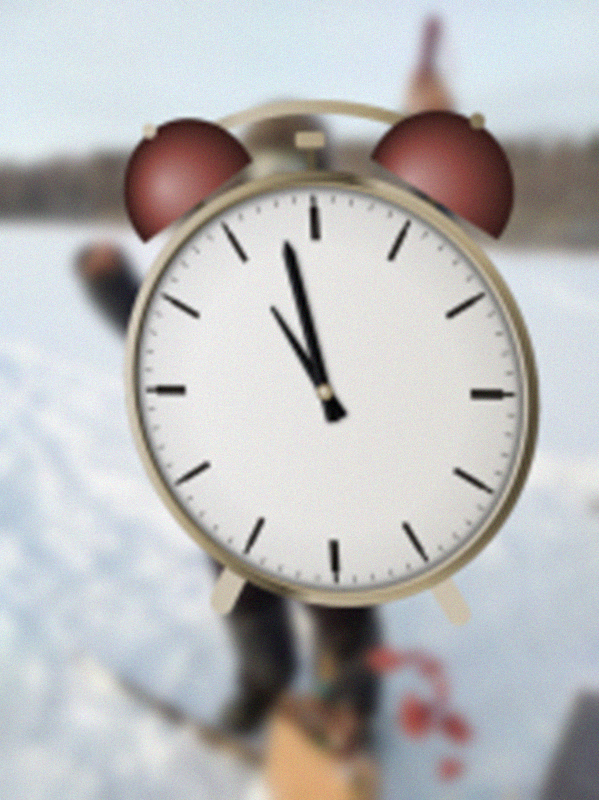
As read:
{"hour": 10, "minute": 58}
